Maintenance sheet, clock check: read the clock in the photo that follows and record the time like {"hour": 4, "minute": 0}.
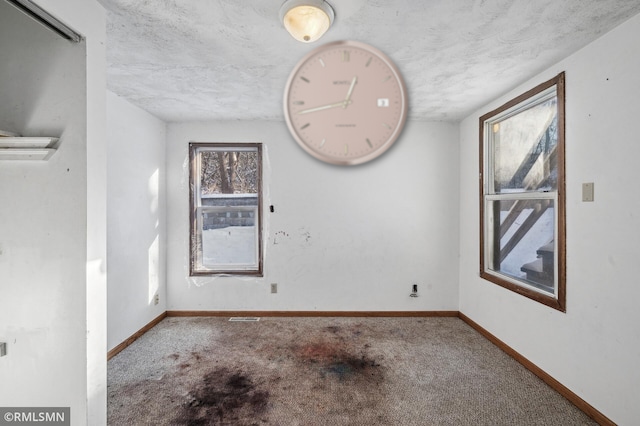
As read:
{"hour": 12, "minute": 43}
